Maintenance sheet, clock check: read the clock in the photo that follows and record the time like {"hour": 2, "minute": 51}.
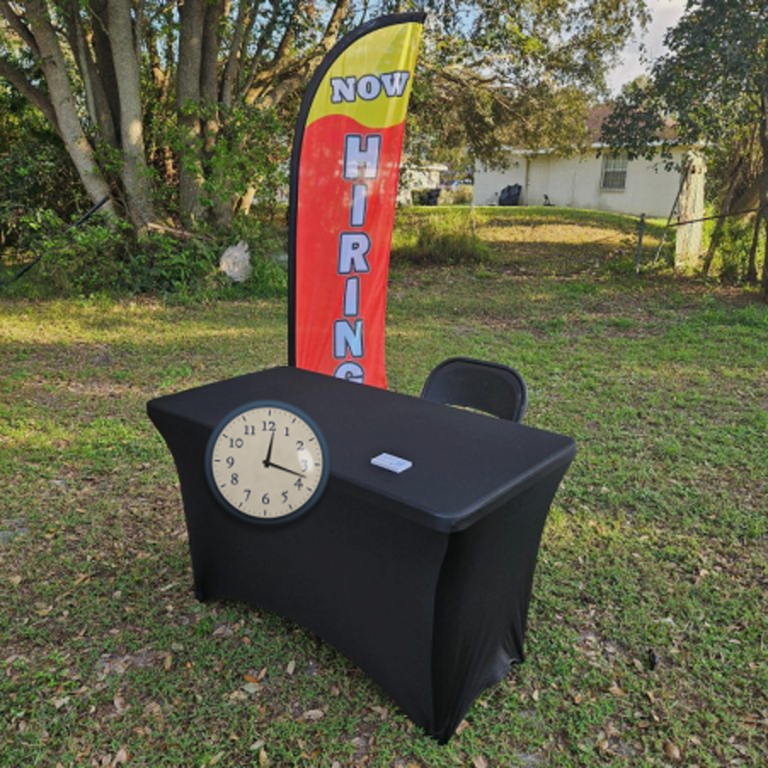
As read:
{"hour": 12, "minute": 18}
